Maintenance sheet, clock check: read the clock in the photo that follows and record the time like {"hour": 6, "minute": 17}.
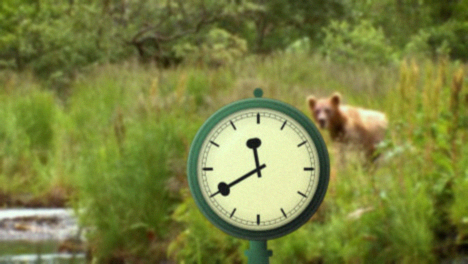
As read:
{"hour": 11, "minute": 40}
